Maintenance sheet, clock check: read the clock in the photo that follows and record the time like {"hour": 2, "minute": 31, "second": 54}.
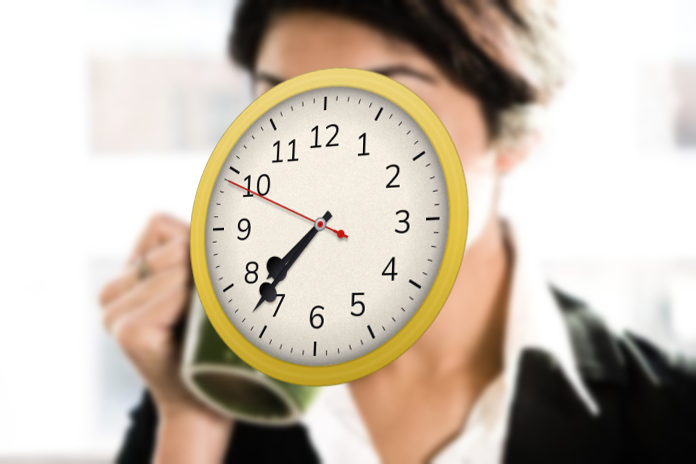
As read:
{"hour": 7, "minute": 36, "second": 49}
